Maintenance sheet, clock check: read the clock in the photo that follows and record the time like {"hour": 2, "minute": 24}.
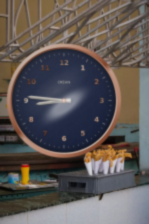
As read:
{"hour": 8, "minute": 46}
